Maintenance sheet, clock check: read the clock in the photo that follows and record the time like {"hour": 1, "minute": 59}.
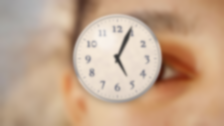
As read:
{"hour": 5, "minute": 4}
